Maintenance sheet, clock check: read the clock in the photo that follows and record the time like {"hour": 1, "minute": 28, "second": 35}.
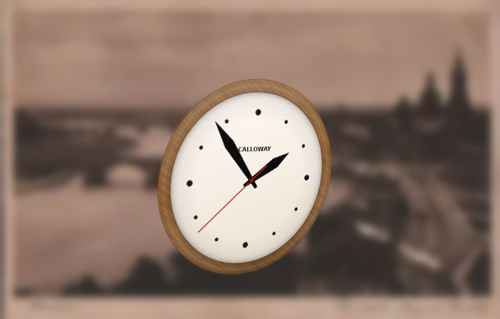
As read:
{"hour": 1, "minute": 53, "second": 38}
